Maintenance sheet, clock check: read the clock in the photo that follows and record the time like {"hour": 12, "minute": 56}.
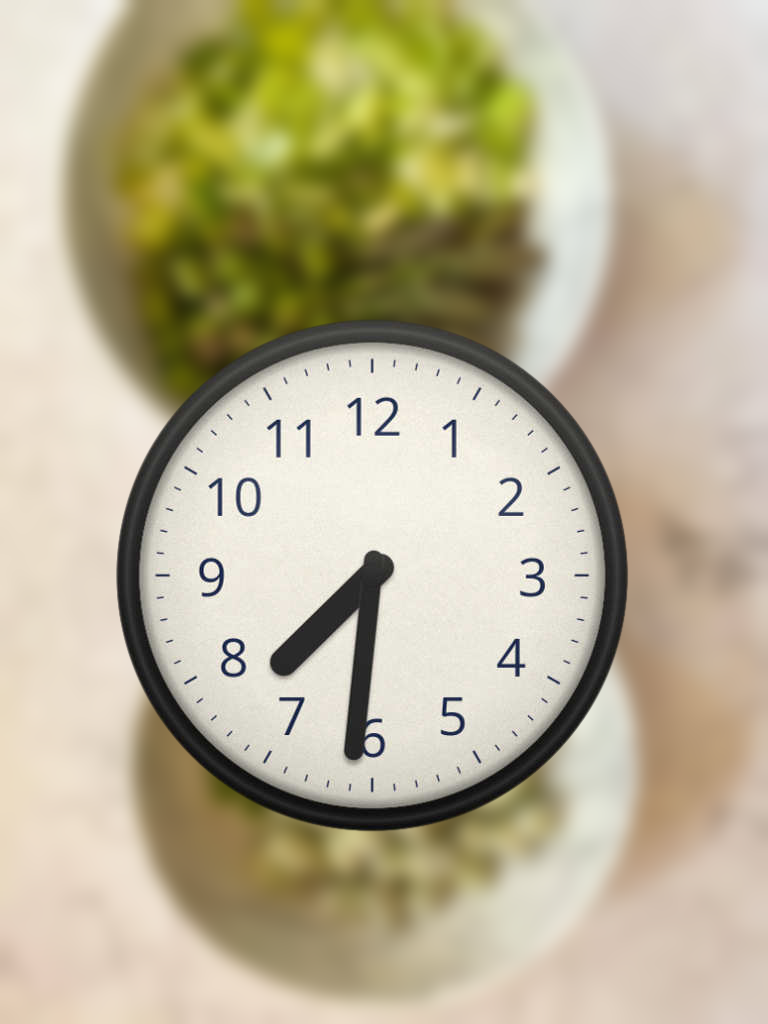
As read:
{"hour": 7, "minute": 31}
